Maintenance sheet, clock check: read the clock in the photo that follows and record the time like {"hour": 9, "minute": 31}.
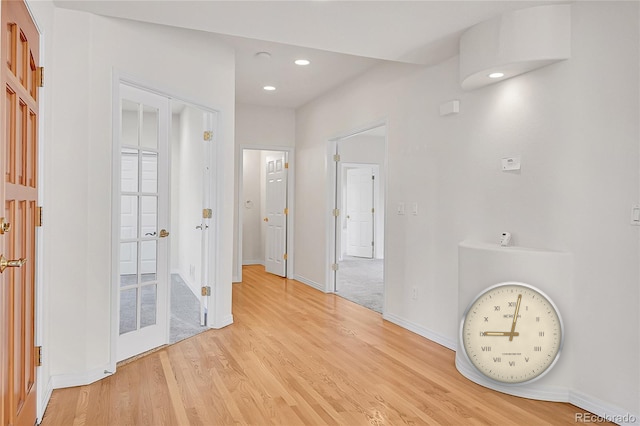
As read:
{"hour": 9, "minute": 2}
